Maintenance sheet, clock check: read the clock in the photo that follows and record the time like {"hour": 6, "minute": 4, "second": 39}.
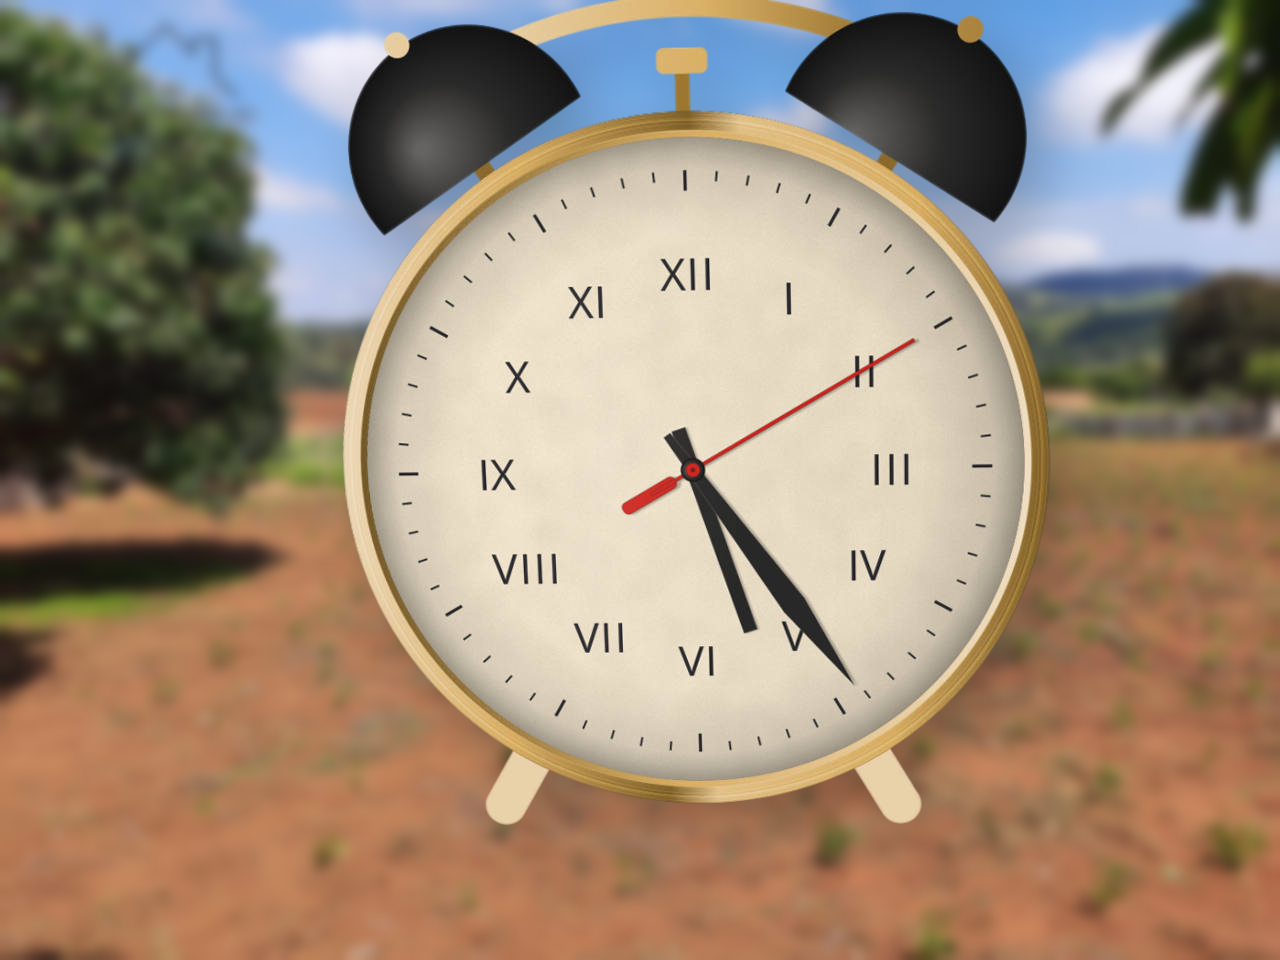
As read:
{"hour": 5, "minute": 24, "second": 10}
